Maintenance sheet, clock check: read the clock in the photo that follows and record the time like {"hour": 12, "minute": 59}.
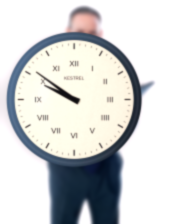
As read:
{"hour": 9, "minute": 51}
